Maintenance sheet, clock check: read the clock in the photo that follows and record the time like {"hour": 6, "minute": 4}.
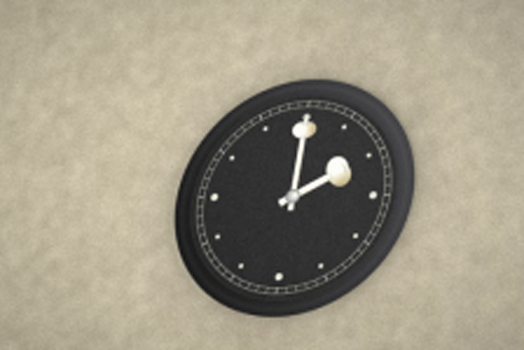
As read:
{"hour": 2, "minute": 0}
